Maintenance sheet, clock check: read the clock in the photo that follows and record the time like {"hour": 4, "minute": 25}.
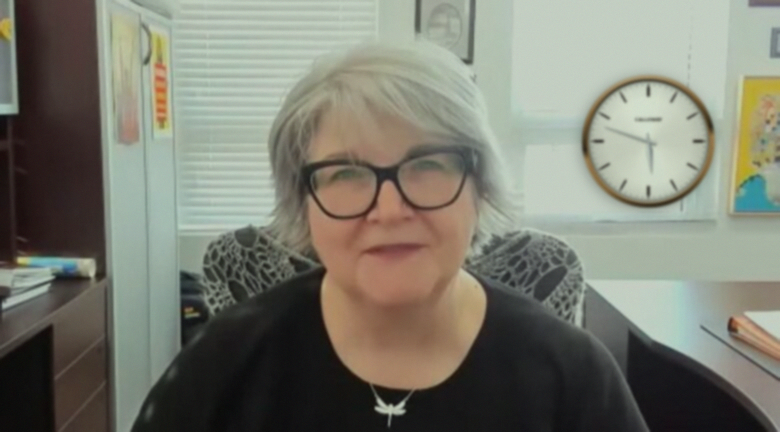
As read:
{"hour": 5, "minute": 48}
